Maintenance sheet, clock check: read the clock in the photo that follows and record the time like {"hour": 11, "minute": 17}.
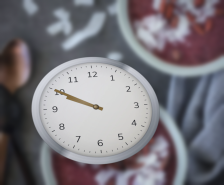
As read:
{"hour": 9, "minute": 50}
